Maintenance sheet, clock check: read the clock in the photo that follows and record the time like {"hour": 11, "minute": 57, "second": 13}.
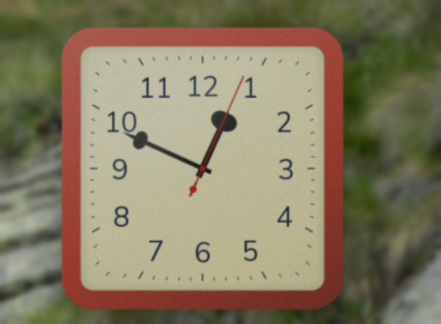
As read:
{"hour": 12, "minute": 49, "second": 4}
